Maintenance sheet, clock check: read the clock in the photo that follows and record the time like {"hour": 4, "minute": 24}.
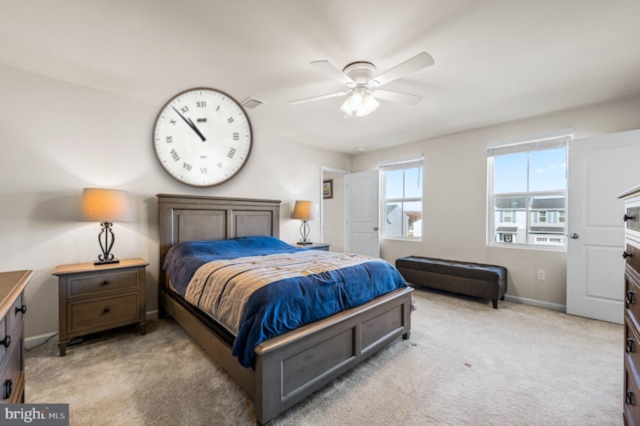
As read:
{"hour": 10, "minute": 53}
